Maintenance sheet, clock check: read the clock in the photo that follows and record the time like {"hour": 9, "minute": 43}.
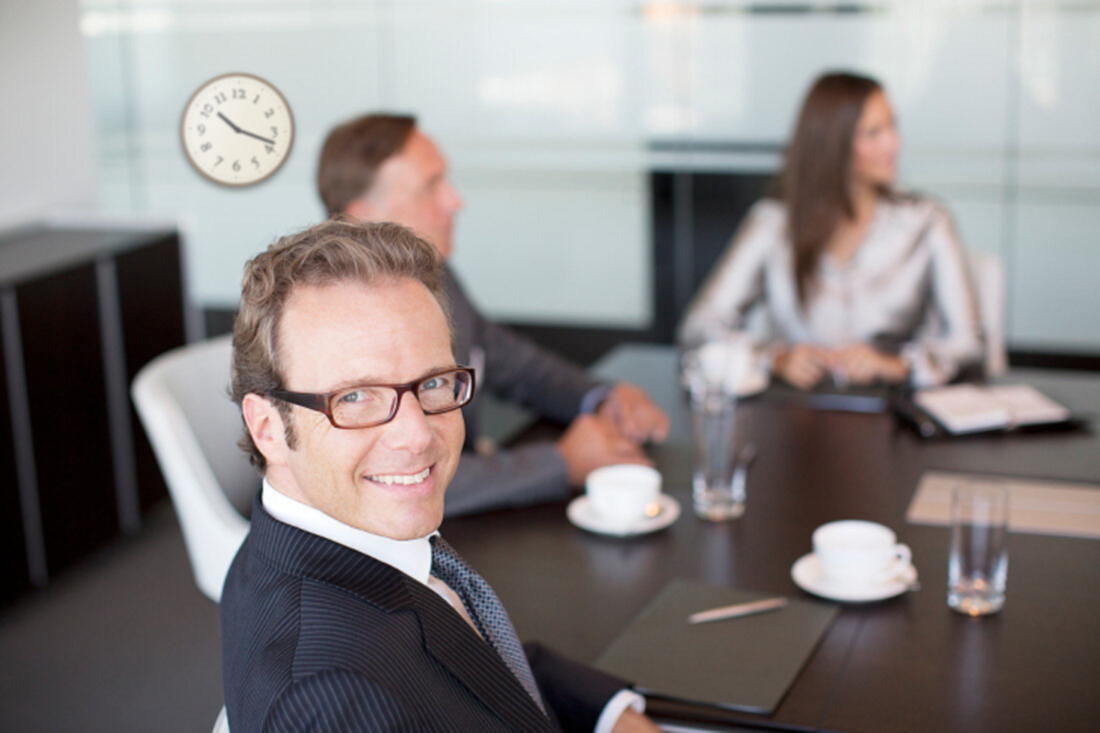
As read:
{"hour": 10, "minute": 18}
